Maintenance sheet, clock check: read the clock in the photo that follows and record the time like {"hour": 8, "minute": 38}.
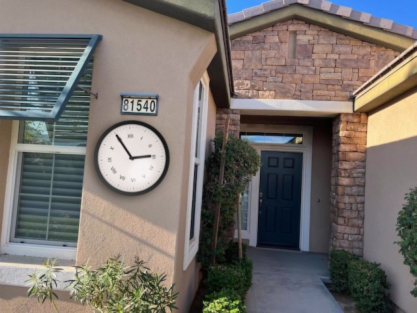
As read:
{"hour": 2, "minute": 55}
